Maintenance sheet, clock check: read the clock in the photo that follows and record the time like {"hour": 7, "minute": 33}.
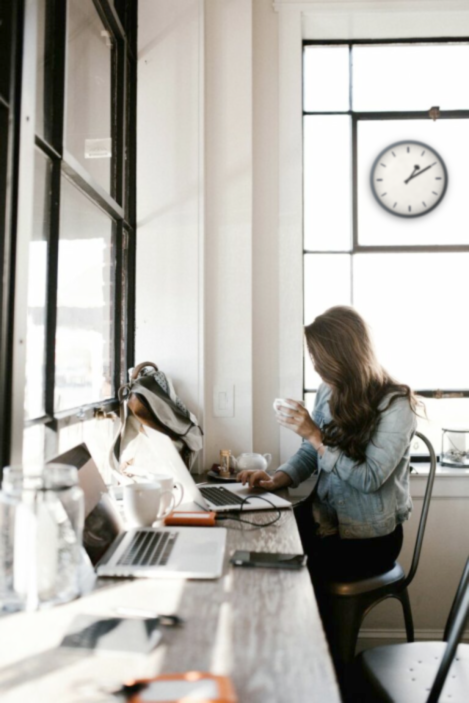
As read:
{"hour": 1, "minute": 10}
